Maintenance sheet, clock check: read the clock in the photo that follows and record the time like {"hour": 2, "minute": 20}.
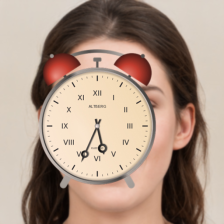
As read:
{"hour": 5, "minute": 34}
